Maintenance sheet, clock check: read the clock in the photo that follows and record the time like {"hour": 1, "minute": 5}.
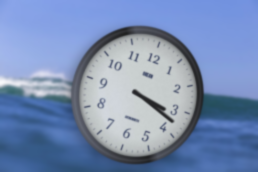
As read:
{"hour": 3, "minute": 18}
